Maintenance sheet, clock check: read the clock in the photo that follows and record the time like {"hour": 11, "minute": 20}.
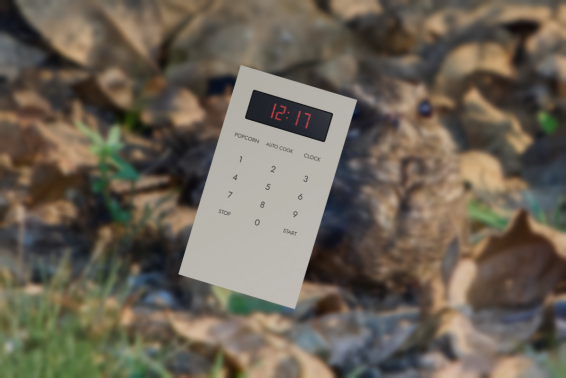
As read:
{"hour": 12, "minute": 17}
